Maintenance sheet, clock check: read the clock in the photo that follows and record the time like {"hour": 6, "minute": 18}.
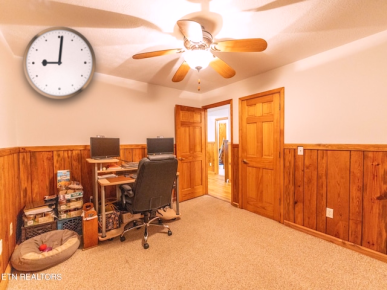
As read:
{"hour": 9, "minute": 1}
